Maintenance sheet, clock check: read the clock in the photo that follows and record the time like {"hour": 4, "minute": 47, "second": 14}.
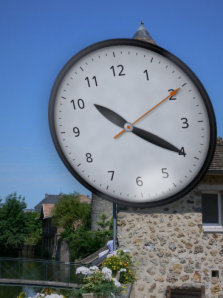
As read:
{"hour": 10, "minute": 20, "second": 10}
